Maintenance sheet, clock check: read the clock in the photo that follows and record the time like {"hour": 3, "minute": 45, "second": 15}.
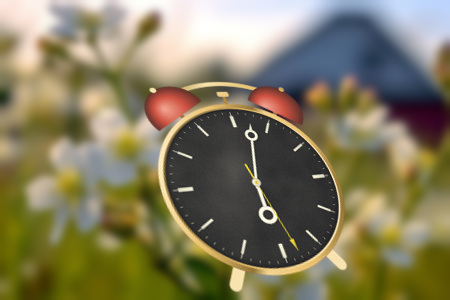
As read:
{"hour": 6, "minute": 2, "second": 28}
